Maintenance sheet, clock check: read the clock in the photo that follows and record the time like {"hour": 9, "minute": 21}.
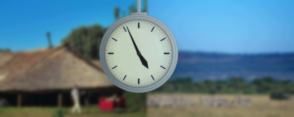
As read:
{"hour": 4, "minute": 56}
